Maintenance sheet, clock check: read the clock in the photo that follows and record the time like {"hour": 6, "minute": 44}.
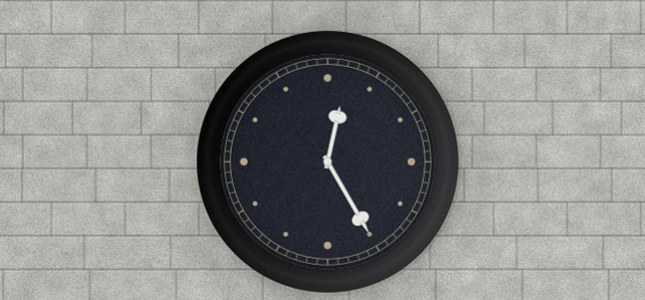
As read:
{"hour": 12, "minute": 25}
